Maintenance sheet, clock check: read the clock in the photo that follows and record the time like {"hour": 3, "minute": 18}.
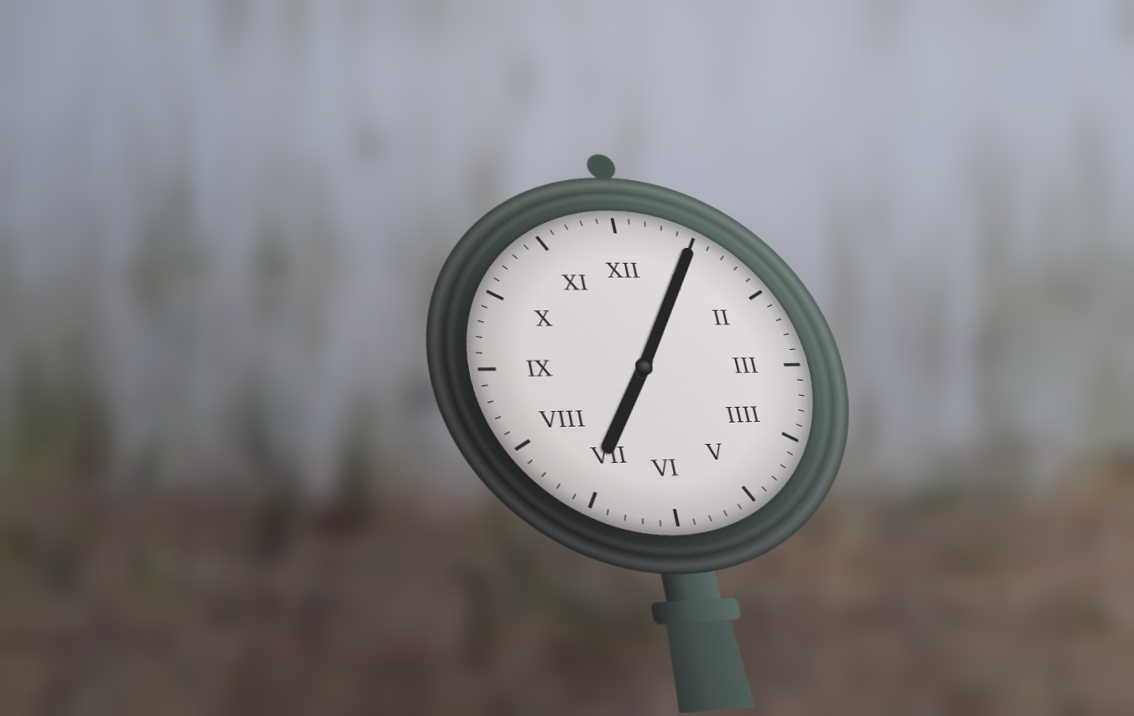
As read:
{"hour": 7, "minute": 5}
